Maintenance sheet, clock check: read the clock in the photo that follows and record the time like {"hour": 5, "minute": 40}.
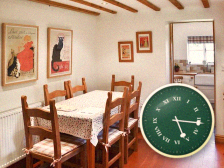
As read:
{"hour": 5, "minute": 16}
